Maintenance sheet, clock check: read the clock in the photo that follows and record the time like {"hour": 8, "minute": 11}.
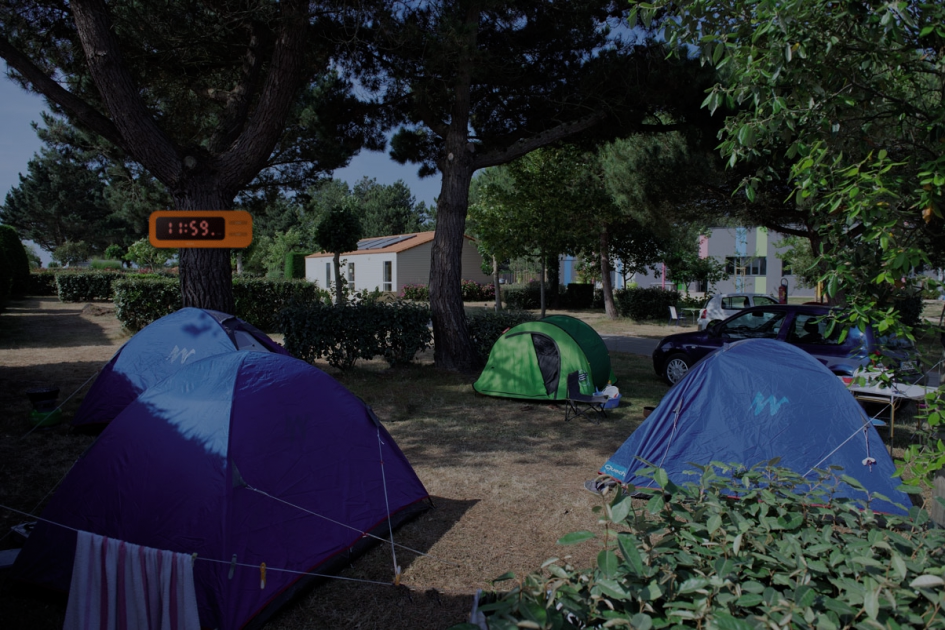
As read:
{"hour": 11, "minute": 59}
